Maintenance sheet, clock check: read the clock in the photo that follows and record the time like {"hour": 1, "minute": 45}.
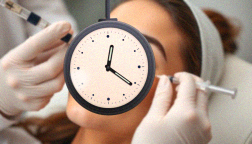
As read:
{"hour": 12, "minute": 21}
